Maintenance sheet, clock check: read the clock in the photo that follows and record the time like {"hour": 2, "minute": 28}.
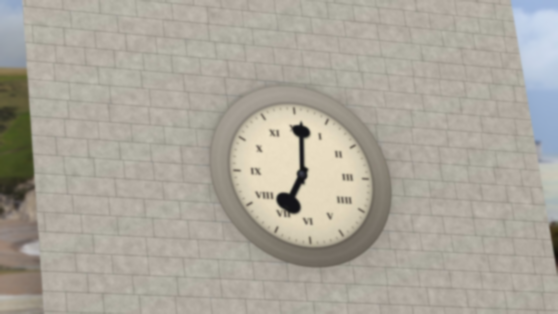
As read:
{"hour": 7, "minute": 1}
